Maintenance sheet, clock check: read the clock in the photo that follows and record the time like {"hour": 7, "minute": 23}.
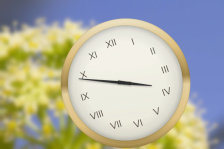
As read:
{"hour": 3, "minute": 49}
